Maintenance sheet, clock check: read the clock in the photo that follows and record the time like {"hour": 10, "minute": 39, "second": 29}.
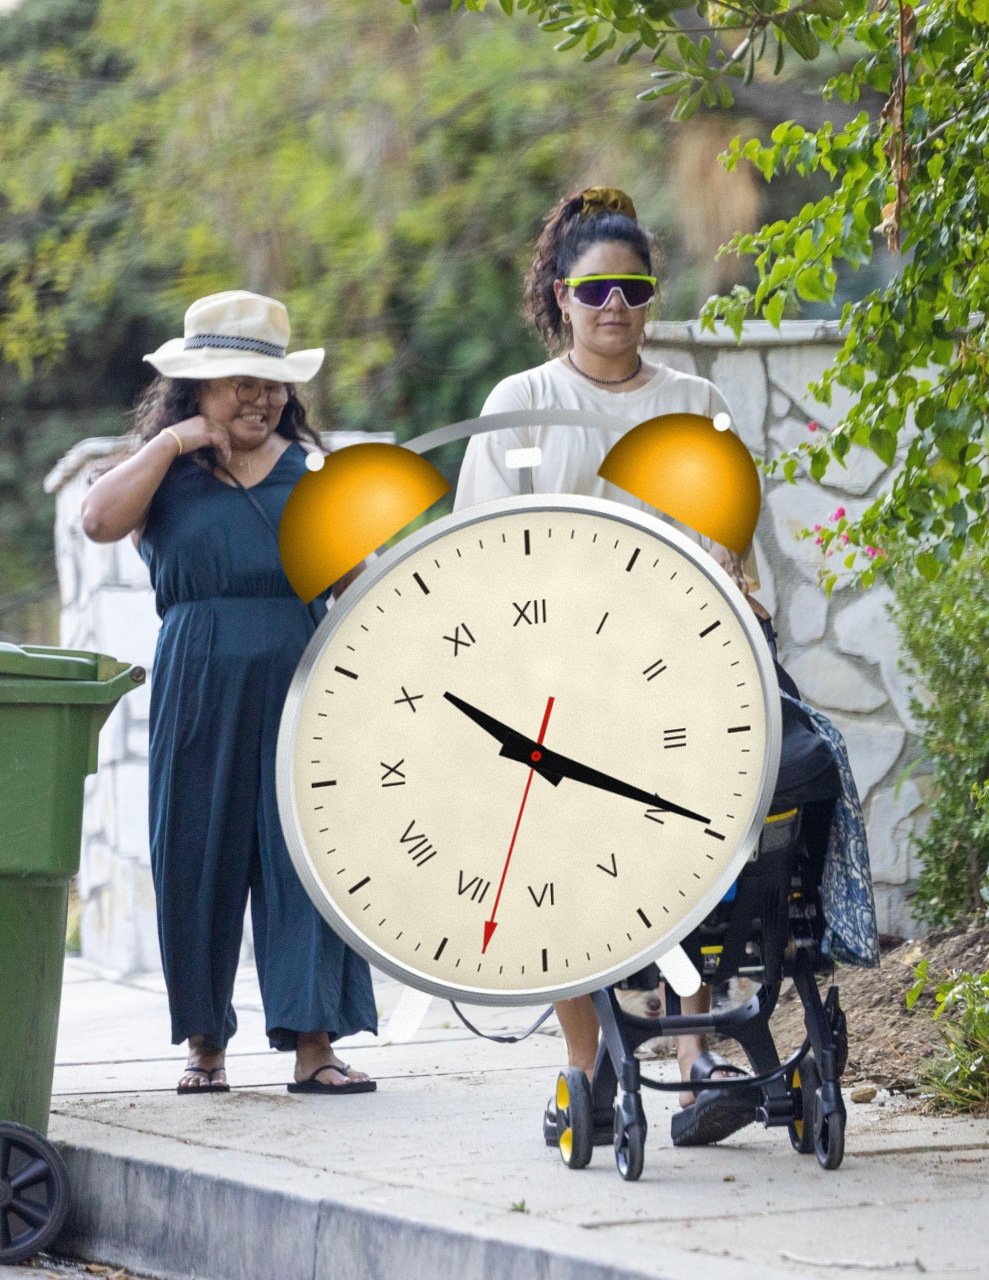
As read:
{"hour": 10, "minute": 19, "second": 33}
